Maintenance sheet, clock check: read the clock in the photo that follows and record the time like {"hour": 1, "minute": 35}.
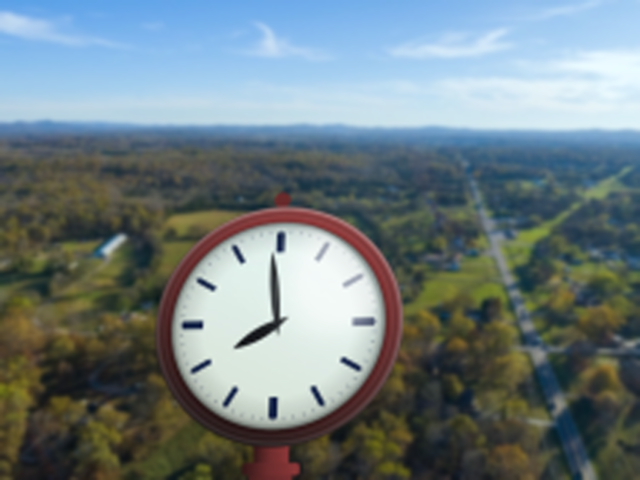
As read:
{"hour": 7, "minute": 59}
